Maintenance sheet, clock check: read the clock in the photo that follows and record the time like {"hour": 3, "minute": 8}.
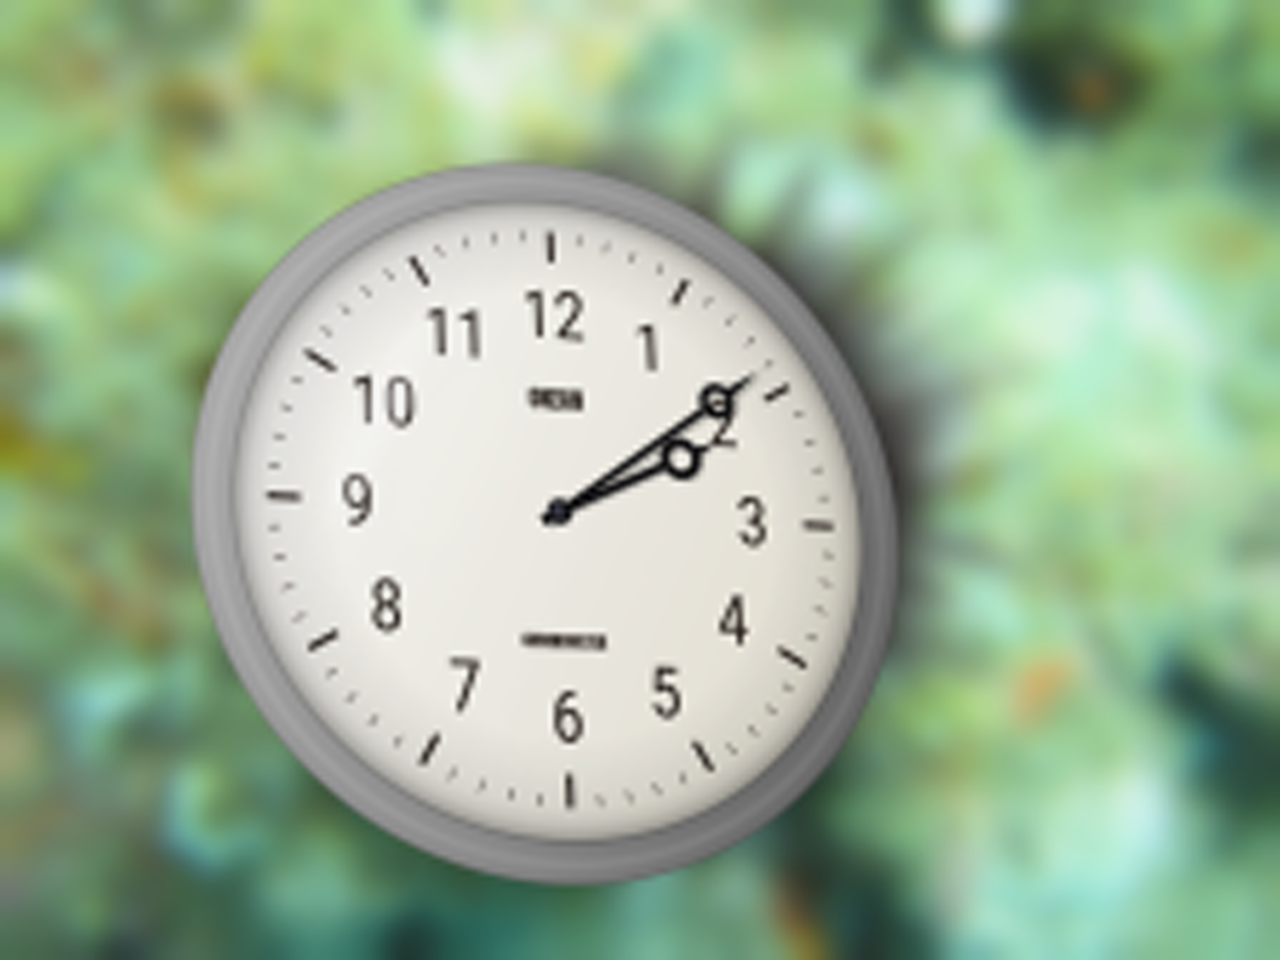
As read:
{"hour": 2, "minute": 9}
